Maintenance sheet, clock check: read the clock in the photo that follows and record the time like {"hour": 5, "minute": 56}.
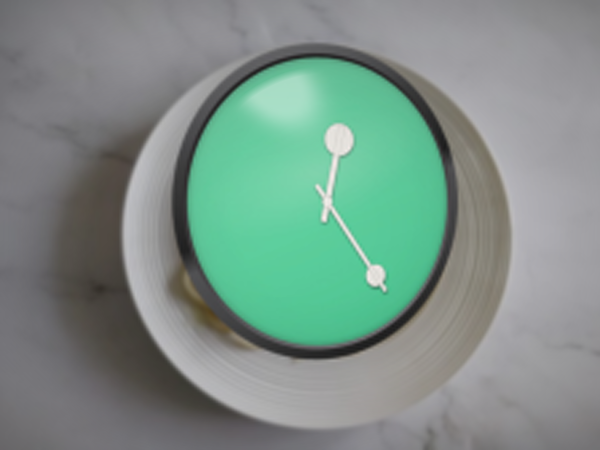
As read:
{"hour": 12, "minute": 24}
